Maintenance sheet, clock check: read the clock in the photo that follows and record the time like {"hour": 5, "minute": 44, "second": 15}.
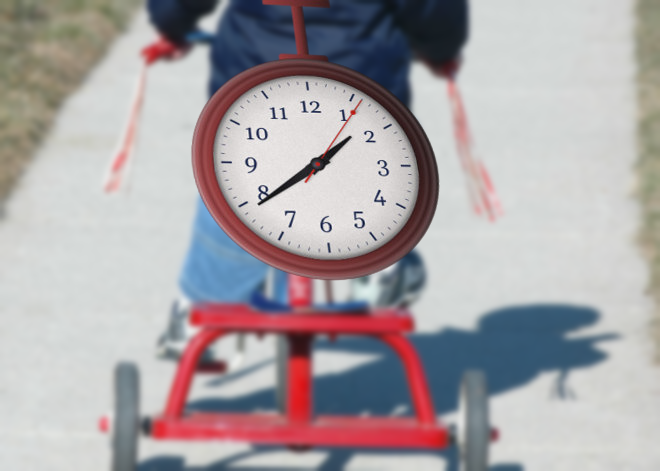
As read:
{"hour": 1, "minute": 39, "second": 6}
